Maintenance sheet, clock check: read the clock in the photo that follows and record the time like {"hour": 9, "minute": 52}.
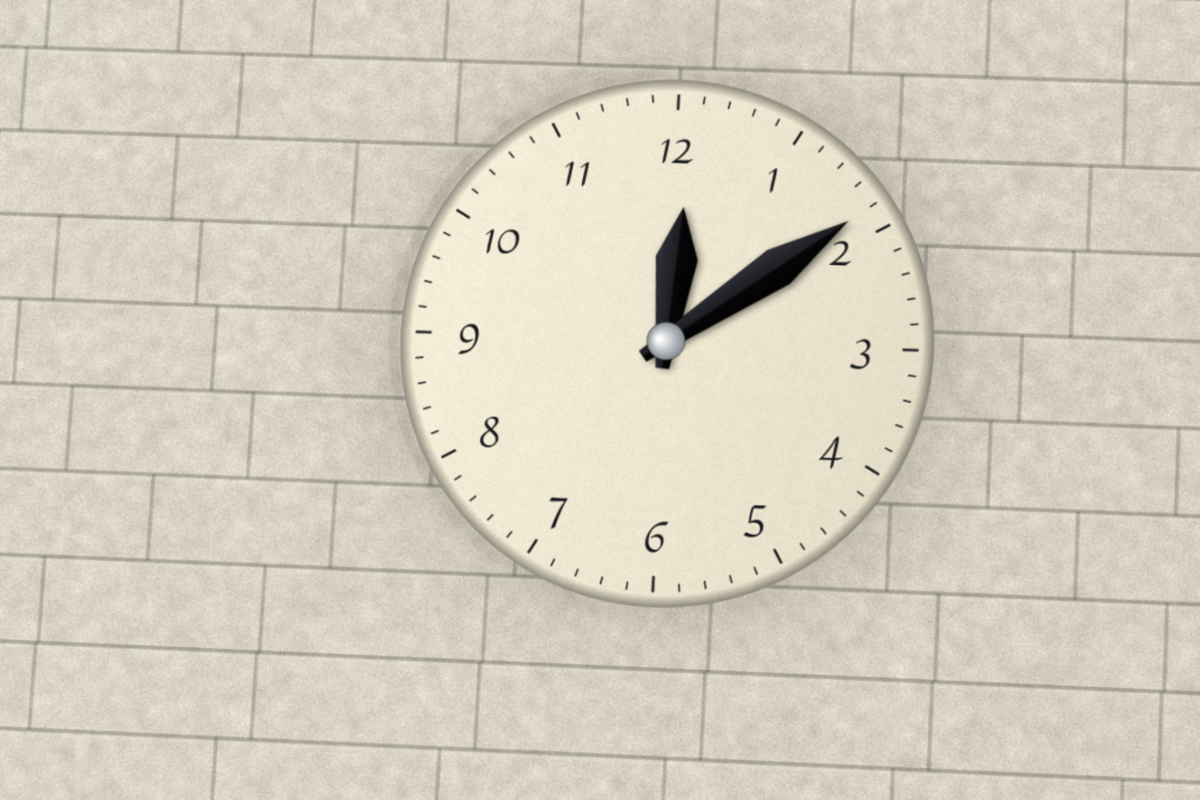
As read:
{"hour": 12, "minute": 9}
